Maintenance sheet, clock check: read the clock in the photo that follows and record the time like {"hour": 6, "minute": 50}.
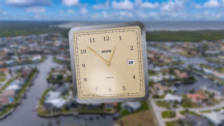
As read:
{"hour": 12, "minute": 52}
